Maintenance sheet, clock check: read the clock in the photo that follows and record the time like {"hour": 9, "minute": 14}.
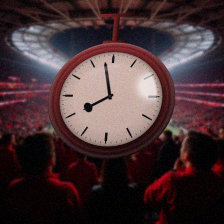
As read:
{"hour": 7, "minute": 58}
